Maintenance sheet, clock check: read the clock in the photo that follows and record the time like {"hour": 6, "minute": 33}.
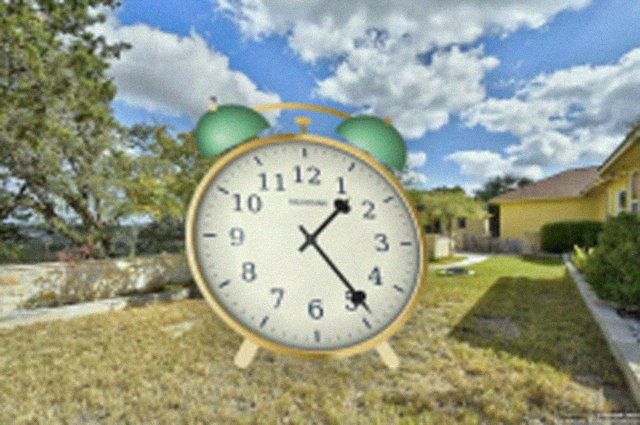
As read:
{"hour": 1, "minute": 24}
